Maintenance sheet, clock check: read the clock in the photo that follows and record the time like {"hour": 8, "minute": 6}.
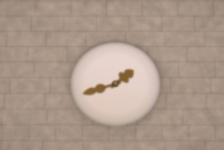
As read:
{"hour": 1, "minute": 42}
